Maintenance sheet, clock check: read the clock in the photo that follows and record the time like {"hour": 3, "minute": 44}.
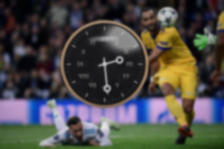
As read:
{"hour": 2, "minute": 29}
